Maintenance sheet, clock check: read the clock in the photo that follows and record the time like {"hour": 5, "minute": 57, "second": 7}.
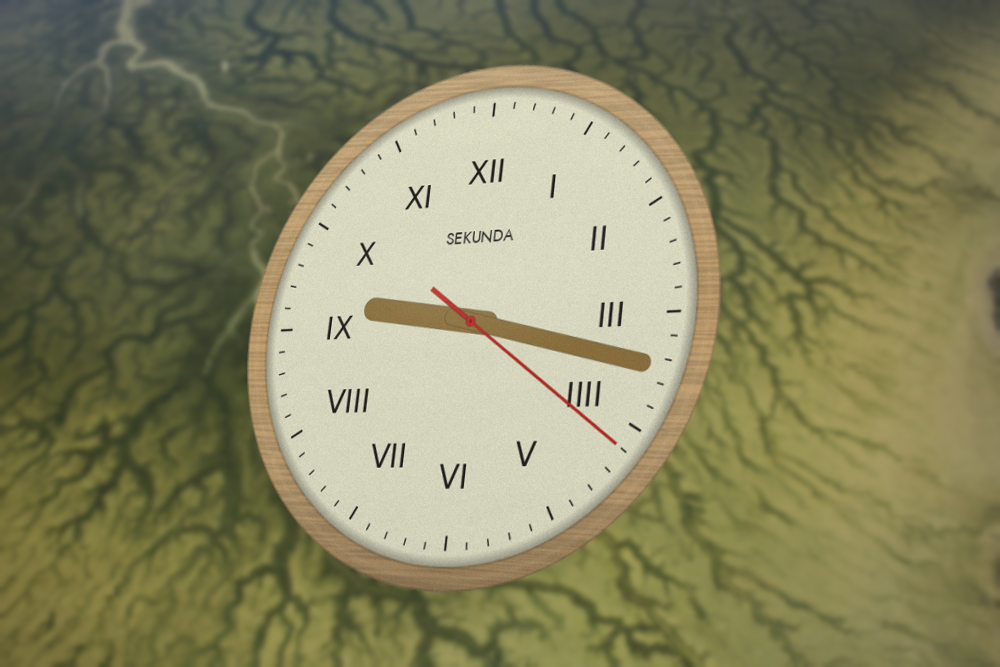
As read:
{"hour": 9, "minute": 17, "second": 21}
